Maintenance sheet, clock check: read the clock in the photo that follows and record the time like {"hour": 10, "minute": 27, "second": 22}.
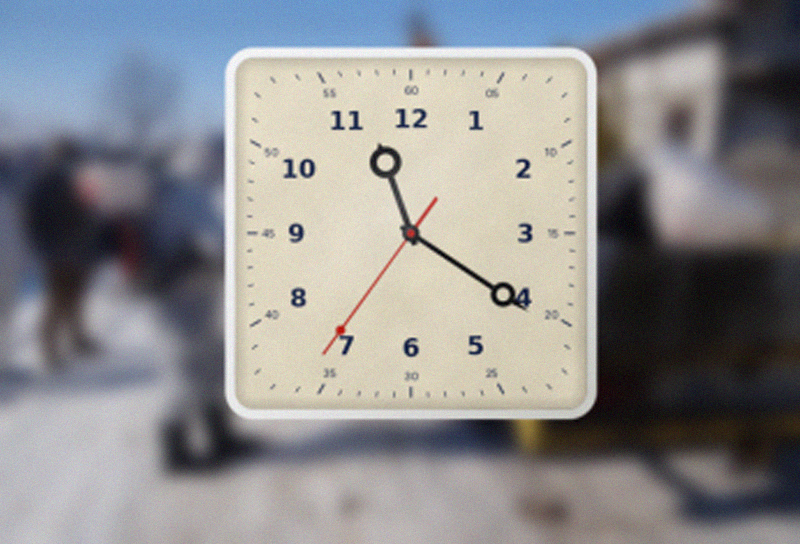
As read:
{"hour": 11, "minute": 20, "second": 36}
